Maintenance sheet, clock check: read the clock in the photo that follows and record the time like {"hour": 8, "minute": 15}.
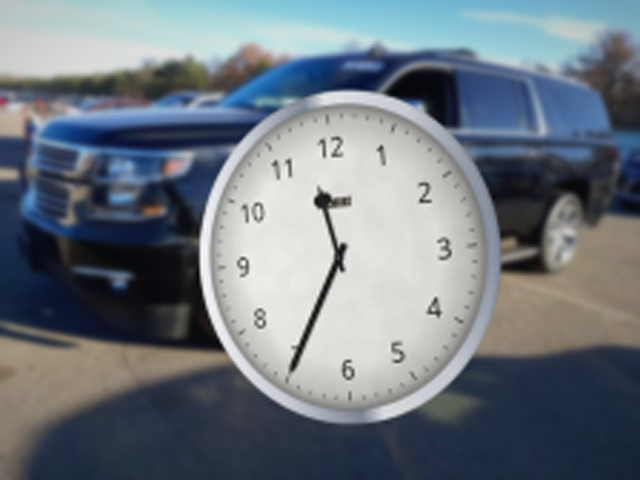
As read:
{"hour": 11, "minute": 35}
